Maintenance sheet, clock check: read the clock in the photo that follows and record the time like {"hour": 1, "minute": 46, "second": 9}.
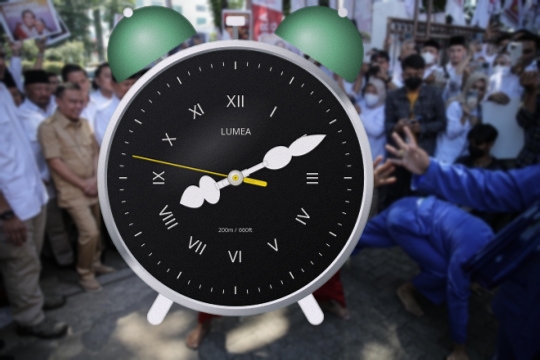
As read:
{"hour": 8, "minute": 10, "second": 47}
